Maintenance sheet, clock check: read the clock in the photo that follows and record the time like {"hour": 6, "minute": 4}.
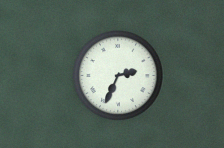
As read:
{"hour": 2, "minute": 34}
